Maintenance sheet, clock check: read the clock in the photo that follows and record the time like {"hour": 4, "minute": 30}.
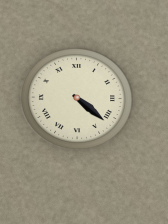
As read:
{"hour": 4, "minute": 22}
